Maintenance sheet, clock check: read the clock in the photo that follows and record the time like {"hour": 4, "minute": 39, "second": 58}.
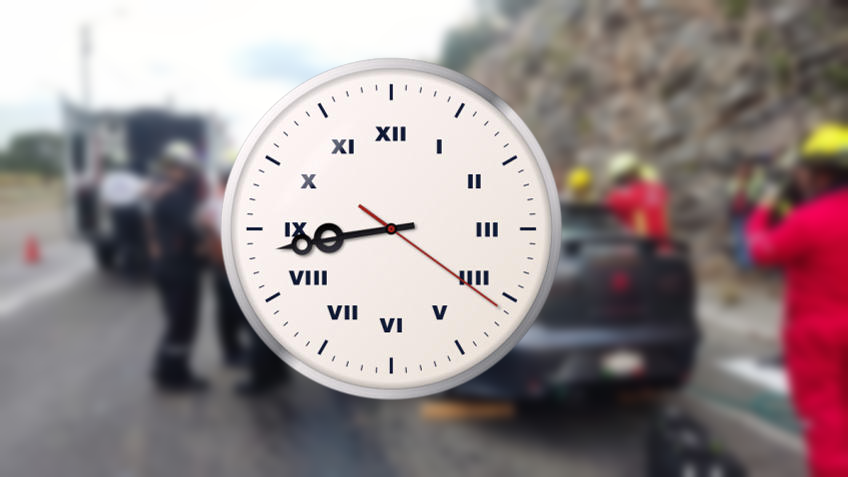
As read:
{"hour": 8, "minute": 43, "second": 21}
